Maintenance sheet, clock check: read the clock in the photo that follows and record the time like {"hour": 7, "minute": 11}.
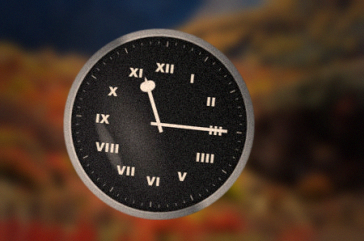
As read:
{"hour": 11, "minute": 15}
